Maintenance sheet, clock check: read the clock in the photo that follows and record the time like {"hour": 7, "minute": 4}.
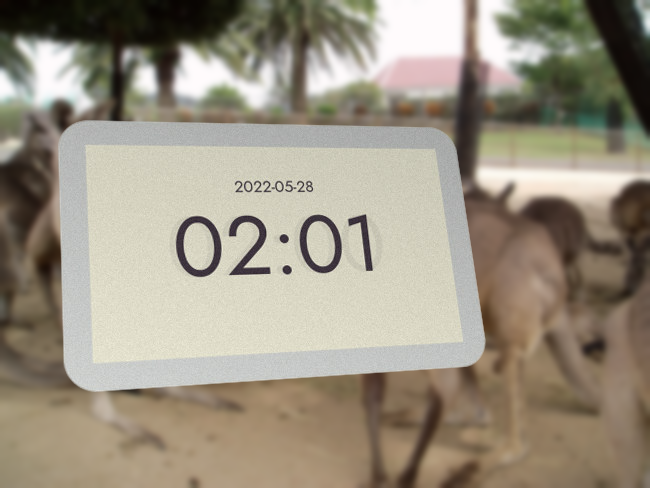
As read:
{"hour": 2, "minute": 1}
